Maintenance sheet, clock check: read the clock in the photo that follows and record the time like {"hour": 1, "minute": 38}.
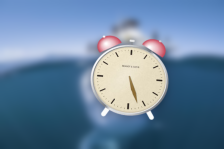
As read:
{"hour": 5, "minute": 27}
